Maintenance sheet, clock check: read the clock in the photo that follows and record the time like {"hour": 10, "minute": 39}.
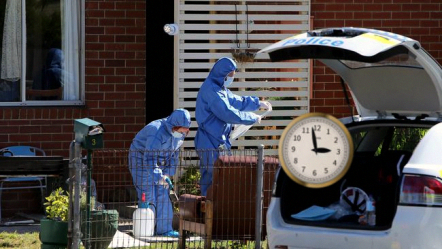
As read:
{"hour": 2, "minute": 58}
